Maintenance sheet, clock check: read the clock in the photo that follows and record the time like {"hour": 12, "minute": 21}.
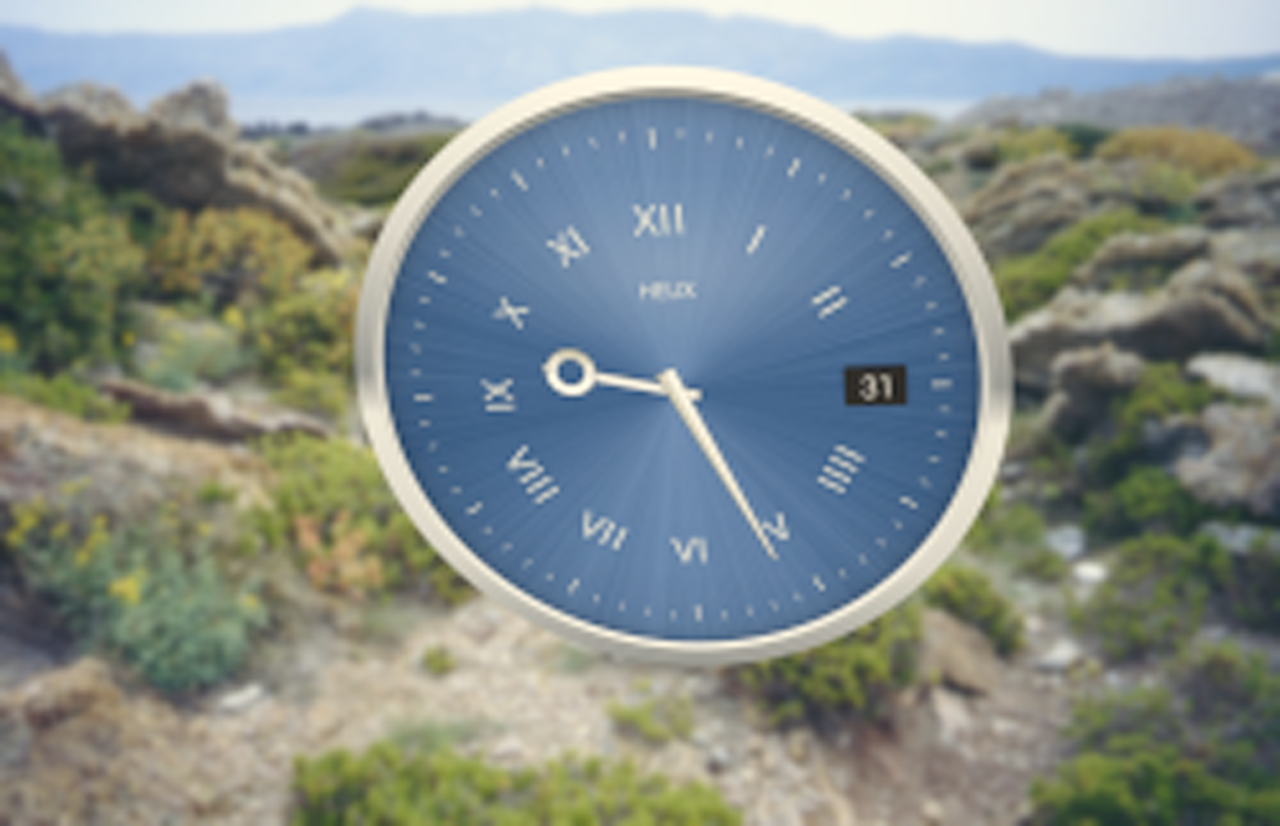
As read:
{"hour": 9, "minute": 26}
